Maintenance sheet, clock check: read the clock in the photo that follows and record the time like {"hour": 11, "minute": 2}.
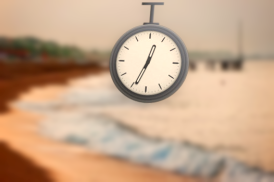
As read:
{"hour": 12, "minute": 34}
